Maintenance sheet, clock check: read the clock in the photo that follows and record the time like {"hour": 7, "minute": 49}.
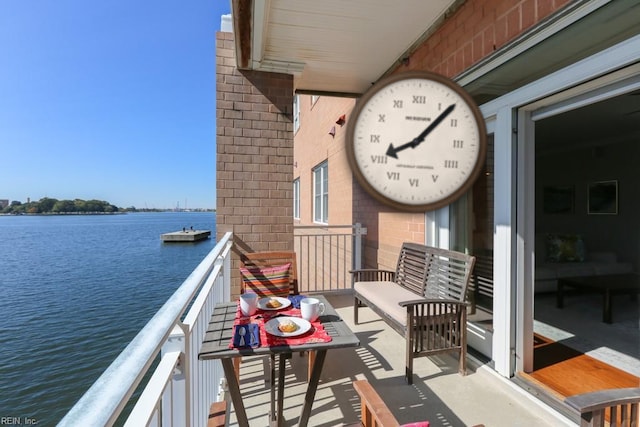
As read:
{"hour": 8, "minute": 7}
